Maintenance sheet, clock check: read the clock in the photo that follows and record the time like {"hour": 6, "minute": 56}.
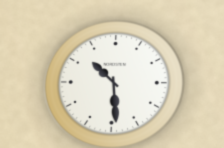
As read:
{"hour": 10, "minute": 29}
